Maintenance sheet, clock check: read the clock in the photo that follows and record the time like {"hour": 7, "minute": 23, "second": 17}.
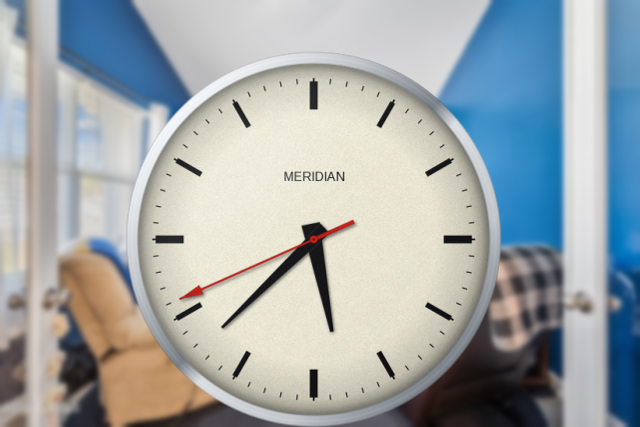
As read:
{"hour": 5, "minute": 37, "second": 41}
